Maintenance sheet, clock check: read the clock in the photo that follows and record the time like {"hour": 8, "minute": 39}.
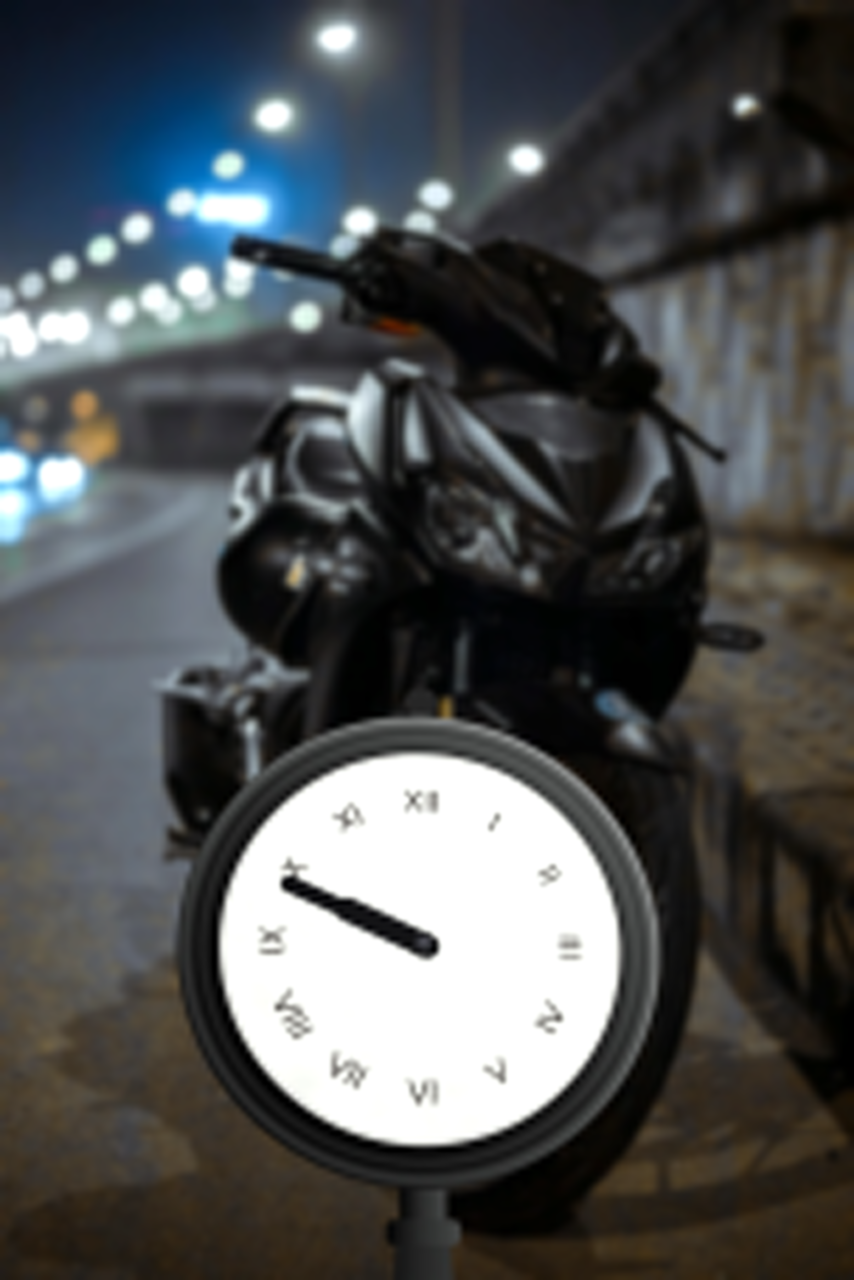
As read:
{"hour": 9, "minute": 49}
